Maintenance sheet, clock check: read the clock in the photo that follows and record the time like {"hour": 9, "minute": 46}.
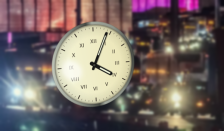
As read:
{"hour": 4, "minute": 4}
